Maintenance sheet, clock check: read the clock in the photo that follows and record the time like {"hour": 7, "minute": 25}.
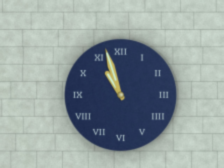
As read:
{"hour": 10, "minute": 57}
